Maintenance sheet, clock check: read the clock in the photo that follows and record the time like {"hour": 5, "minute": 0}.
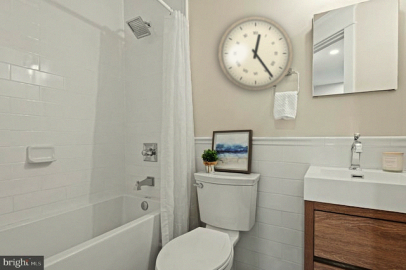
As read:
{"hour": 12, "minute": 24}
